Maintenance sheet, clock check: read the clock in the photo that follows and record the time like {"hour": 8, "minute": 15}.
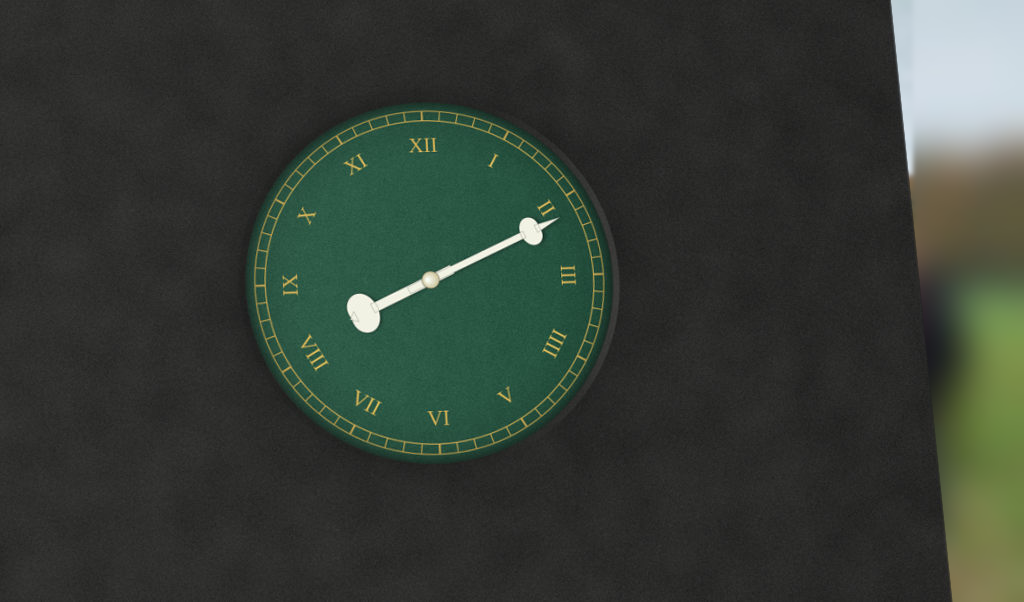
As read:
{"hour": 8, "minute": 11}
